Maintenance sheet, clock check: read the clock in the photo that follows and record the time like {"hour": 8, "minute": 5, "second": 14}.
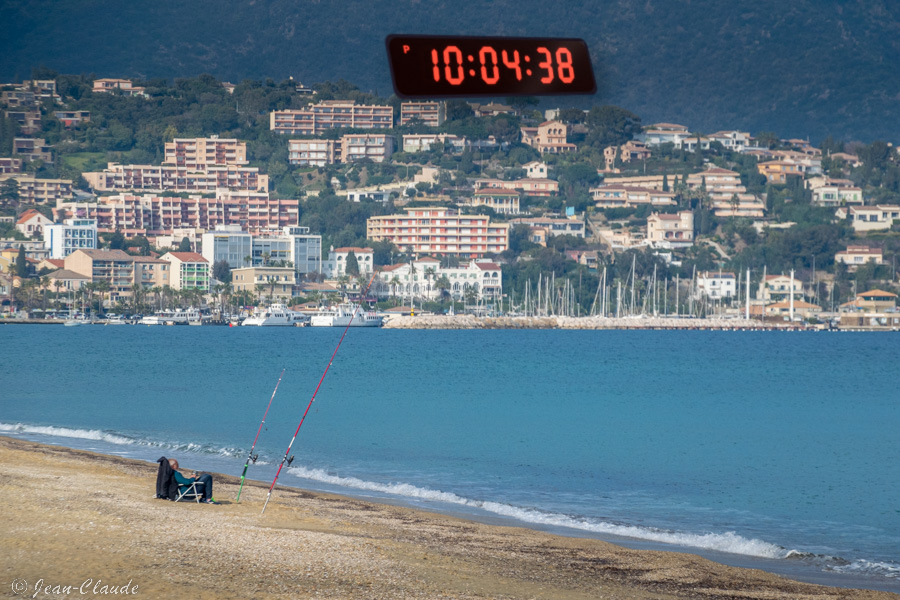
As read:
{"hour": 10, "minute": 4, "second": 38}
